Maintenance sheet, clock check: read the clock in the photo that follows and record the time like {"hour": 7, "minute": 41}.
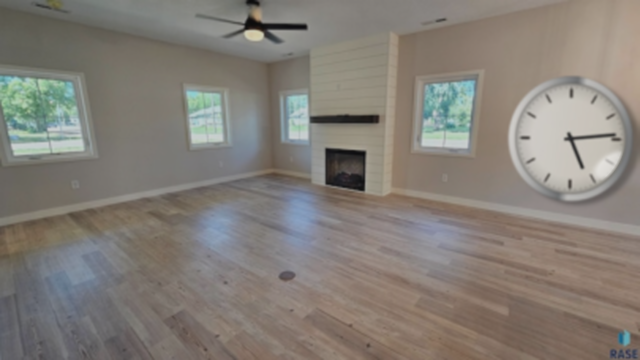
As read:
{"hour": 5, "minute": 14}
